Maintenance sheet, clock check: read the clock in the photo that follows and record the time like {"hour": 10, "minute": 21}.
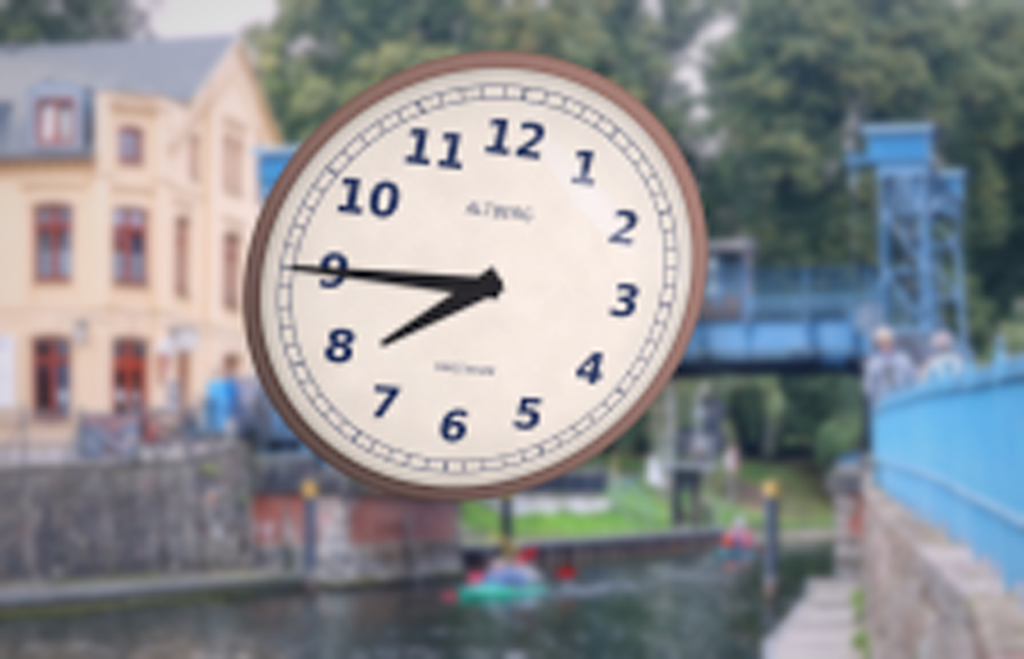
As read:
{"hour": 7, "minute": 45}
